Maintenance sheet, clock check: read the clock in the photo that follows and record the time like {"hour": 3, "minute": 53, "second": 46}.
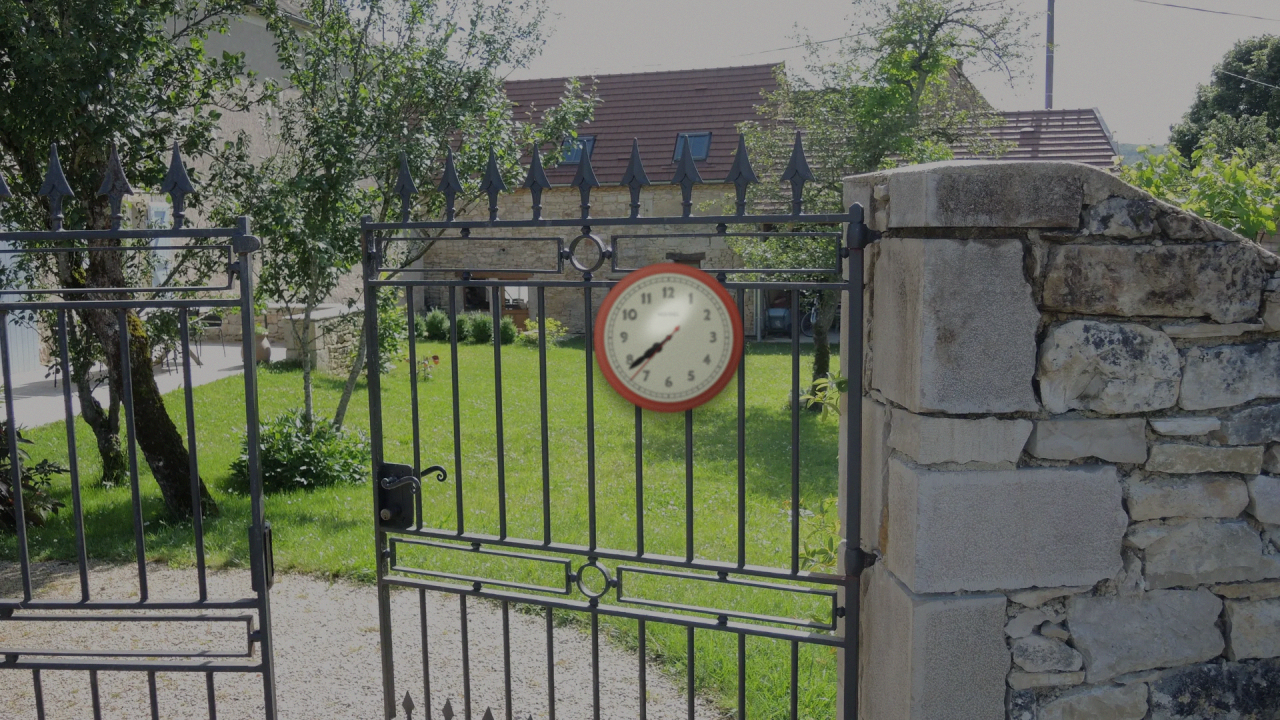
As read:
{"hour": 7, "minute": 38, "second": 37}
